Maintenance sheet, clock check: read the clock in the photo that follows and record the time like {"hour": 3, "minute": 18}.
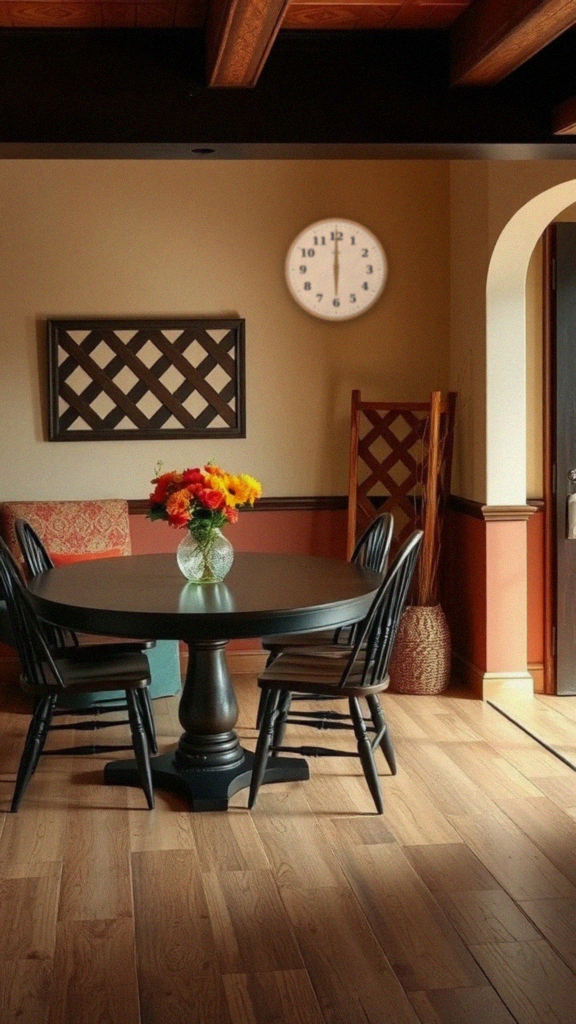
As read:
{"hour": 6, "minute": 0}
